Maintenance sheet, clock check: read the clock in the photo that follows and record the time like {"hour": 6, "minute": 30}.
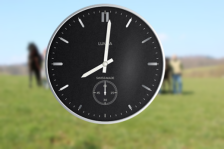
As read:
{"hour": 8, "minute": 1}
